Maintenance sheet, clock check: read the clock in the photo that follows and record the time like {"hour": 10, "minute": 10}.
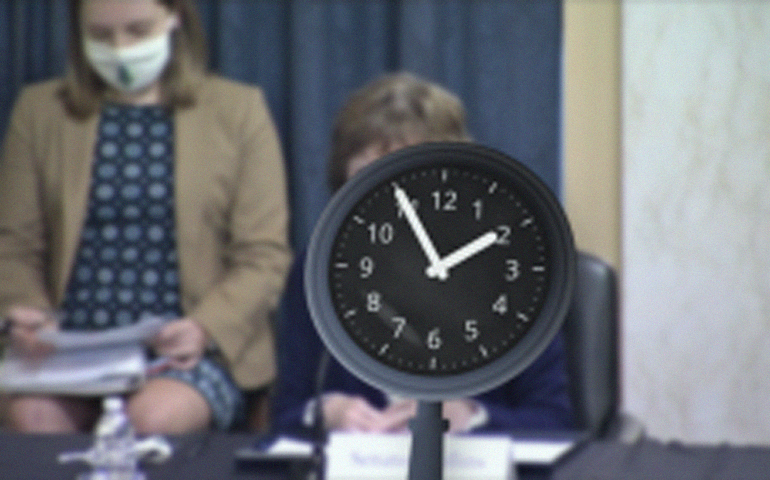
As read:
{"hour": 1, "minute": 55}
